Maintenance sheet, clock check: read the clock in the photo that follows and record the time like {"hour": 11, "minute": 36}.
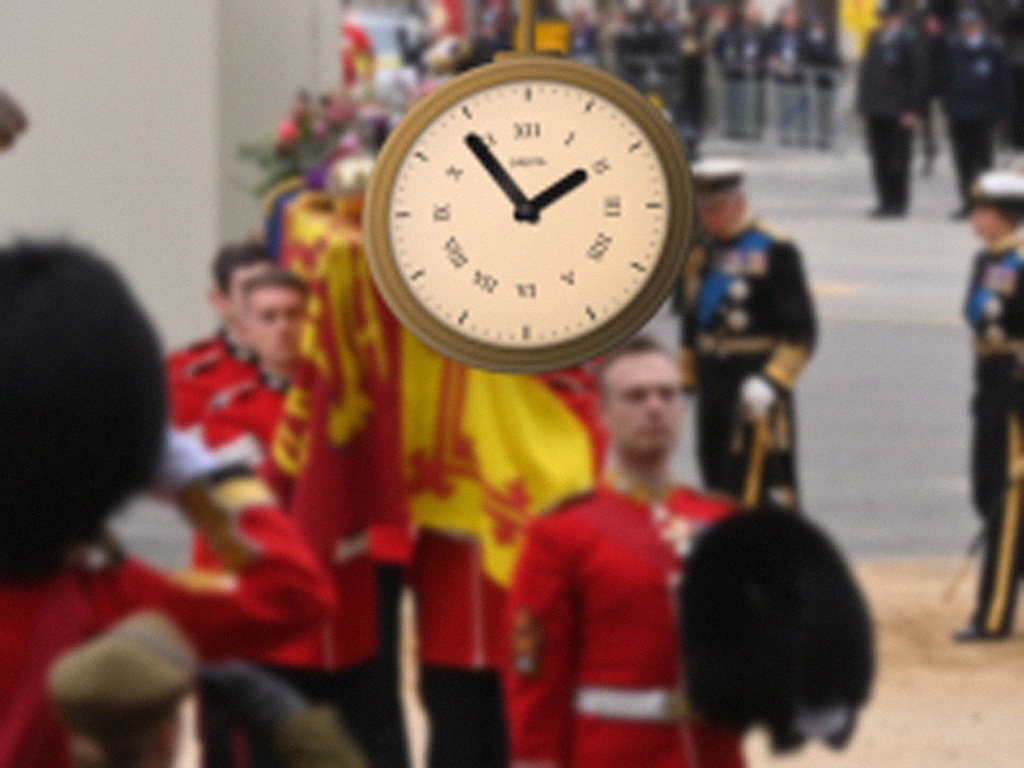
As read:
{"hour": 1, "minute": 54}
